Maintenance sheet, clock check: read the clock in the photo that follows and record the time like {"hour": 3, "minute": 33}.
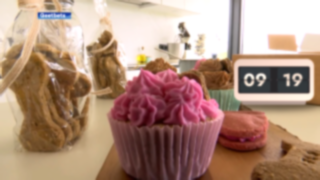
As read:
{"hour": 9, "minute": 19}
